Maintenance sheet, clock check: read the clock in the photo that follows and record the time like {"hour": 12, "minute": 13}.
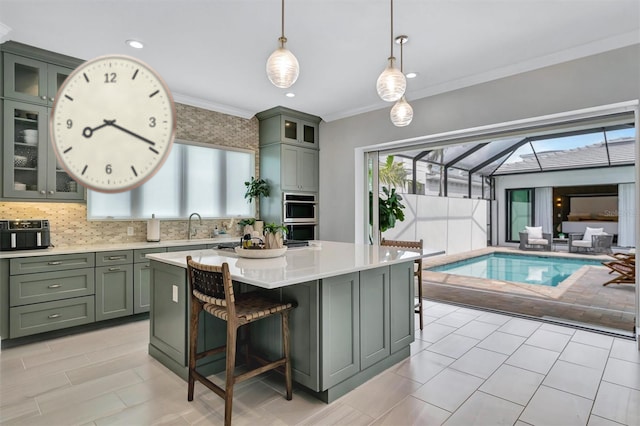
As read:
{"hour": 8, "minute": 19}
